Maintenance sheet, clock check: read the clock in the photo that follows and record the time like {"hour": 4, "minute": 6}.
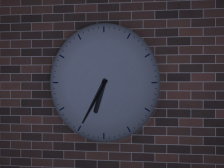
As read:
{"hour": 6, "minute": 35}
